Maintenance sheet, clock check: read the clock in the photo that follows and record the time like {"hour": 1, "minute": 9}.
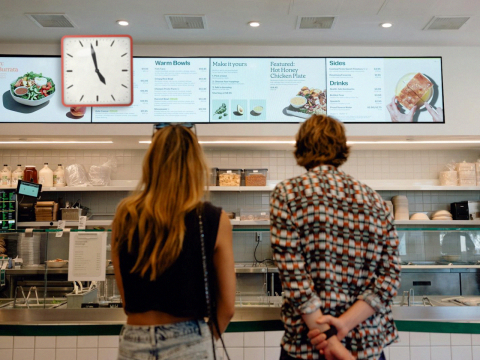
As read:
{"hour": 4, "minute": 58}
